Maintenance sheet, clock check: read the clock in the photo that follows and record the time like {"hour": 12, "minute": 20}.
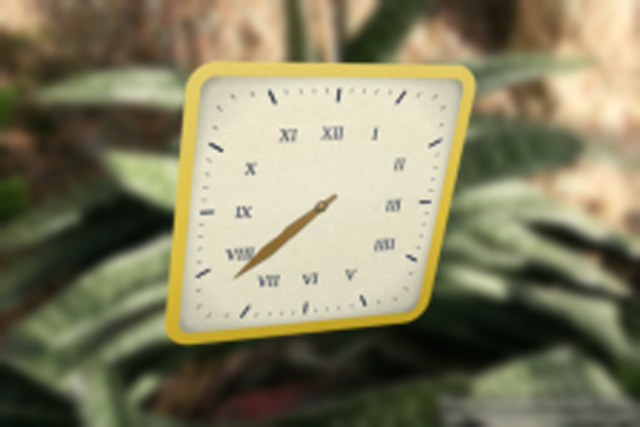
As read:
{"hour": 7, "minute": 38}
